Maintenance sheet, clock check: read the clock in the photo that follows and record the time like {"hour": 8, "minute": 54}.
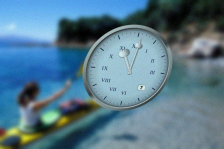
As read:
{"hour": 11, "minute": 1}
